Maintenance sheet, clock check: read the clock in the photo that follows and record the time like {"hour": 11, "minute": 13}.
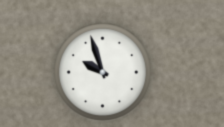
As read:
{"hour": 9, "minute": 57}
